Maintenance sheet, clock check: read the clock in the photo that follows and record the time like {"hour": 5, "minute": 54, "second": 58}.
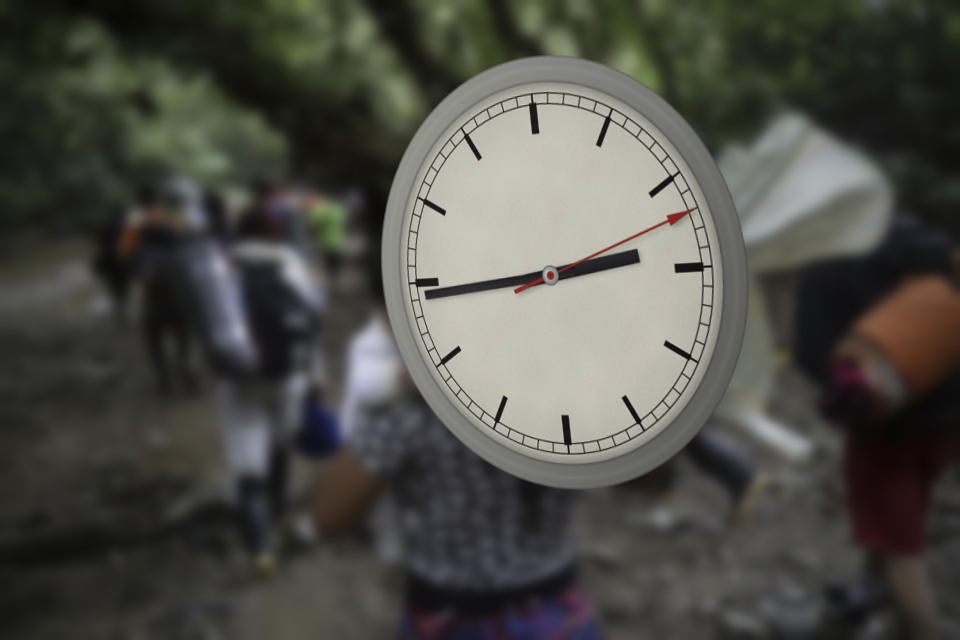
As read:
{"hour": 2, "minute": 44, "second": 12}
